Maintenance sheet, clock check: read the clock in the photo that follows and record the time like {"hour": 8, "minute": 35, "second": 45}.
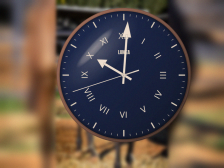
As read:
{"hour": 10, "minute": 0, "second": 42}
